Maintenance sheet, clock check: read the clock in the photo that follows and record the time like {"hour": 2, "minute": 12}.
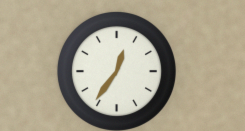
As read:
{"hour": 12, "minute": 36}
